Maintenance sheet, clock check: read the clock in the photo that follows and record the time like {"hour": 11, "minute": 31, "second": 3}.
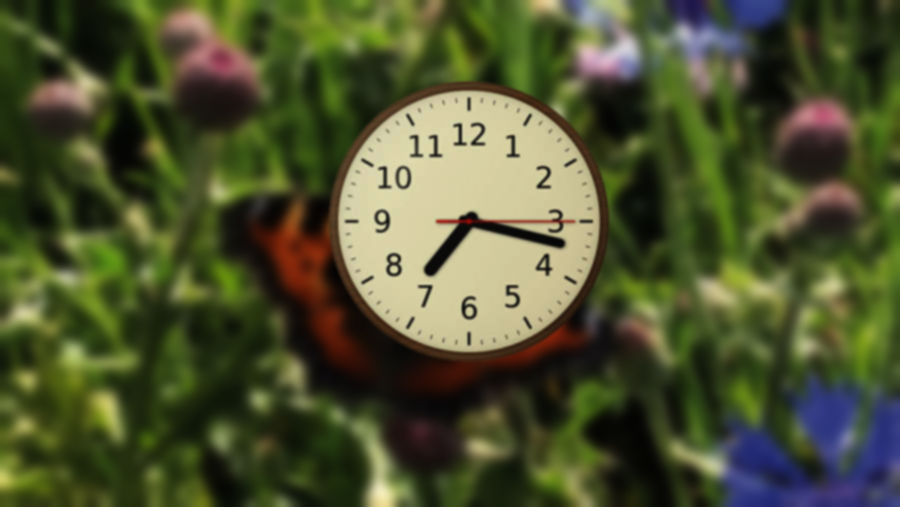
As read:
{"hour": 7, "minute": 17, "second": 15}
